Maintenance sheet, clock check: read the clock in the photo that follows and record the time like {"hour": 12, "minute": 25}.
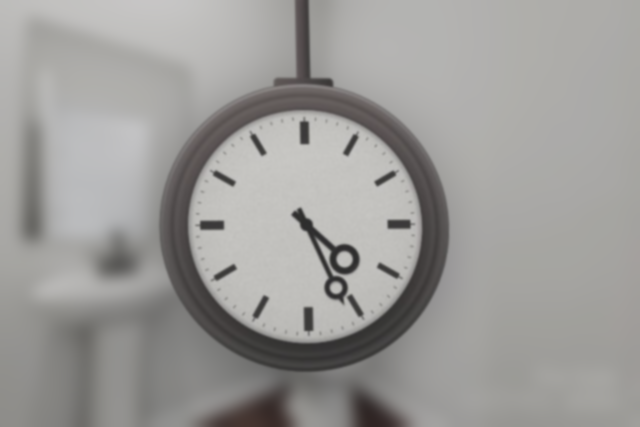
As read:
{"hour": 4, "minute": 26}
